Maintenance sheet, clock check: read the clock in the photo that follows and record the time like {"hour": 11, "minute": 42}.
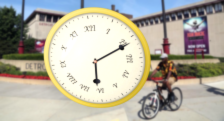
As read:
{"hour": 6, "minute": 11}
